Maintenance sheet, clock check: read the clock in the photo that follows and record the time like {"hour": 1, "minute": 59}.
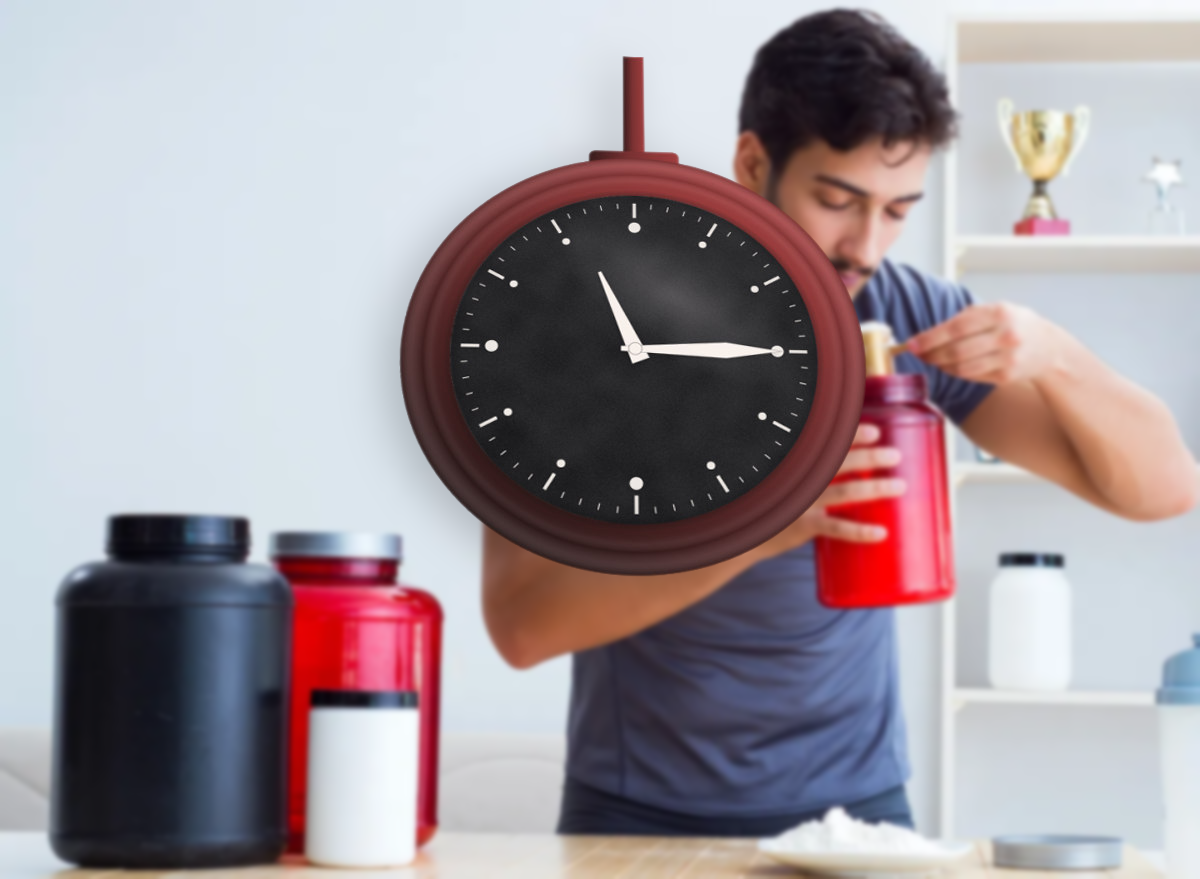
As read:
{"hour": 11, "minute": 15}
